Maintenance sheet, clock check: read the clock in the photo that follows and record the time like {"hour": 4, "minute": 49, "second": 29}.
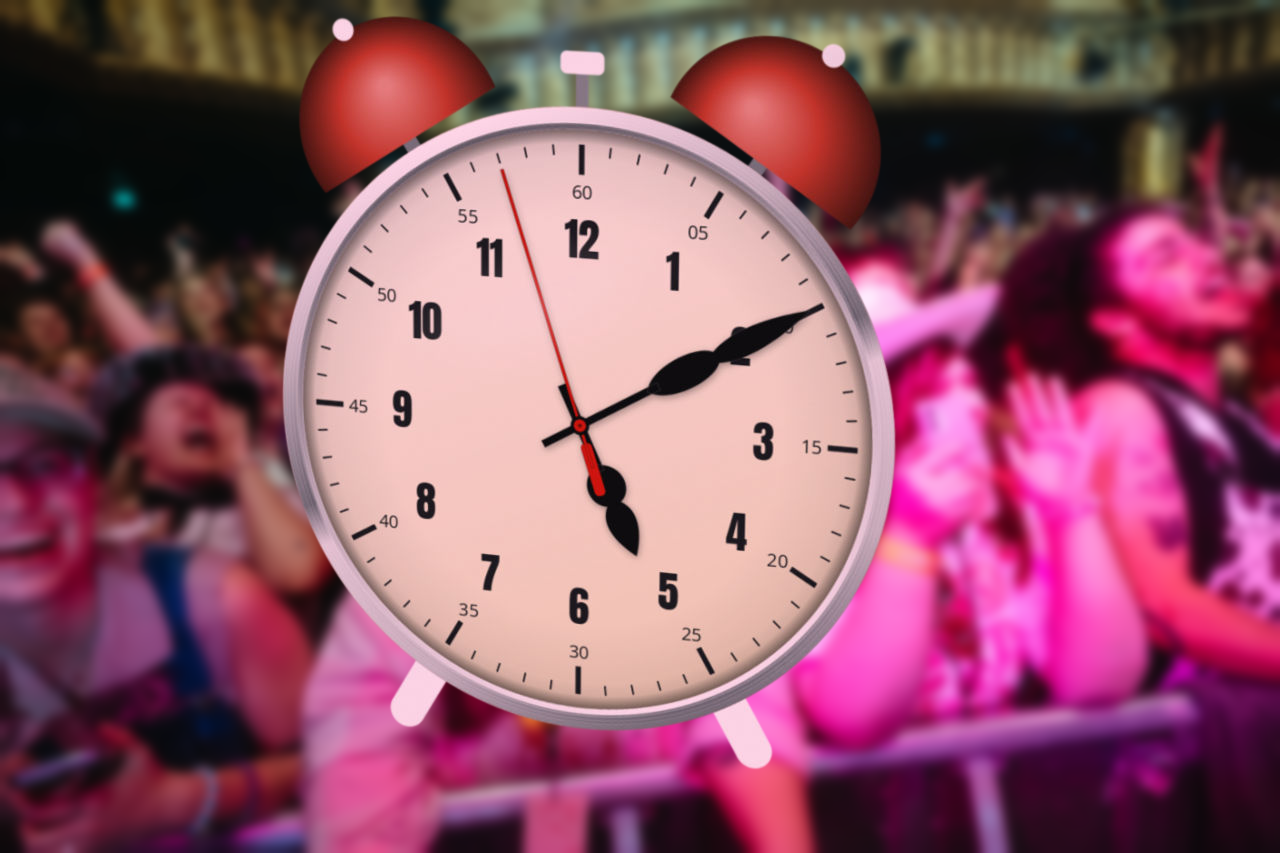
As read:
{"hour": 5, "minute": 9, "second": 57}
